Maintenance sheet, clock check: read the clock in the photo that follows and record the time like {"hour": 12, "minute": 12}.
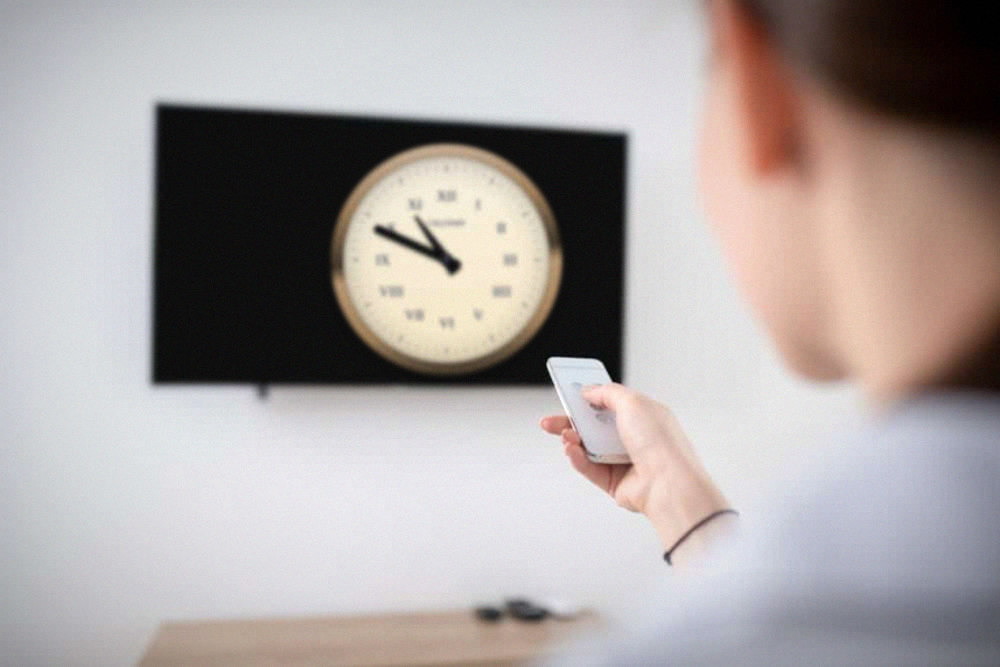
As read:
{"hour": 10, "minute": 49}
